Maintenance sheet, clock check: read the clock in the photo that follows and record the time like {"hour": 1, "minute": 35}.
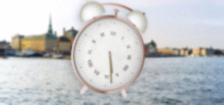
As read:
{"hour": 5, "minute": 28}
